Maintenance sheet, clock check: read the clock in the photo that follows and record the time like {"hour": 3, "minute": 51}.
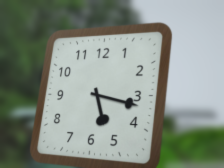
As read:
{"hour": 5, "minute": 17}
